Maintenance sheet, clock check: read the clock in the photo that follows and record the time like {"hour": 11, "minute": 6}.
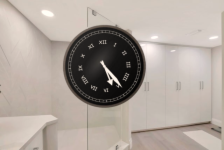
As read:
{"hour": 5, "minute": 24}
